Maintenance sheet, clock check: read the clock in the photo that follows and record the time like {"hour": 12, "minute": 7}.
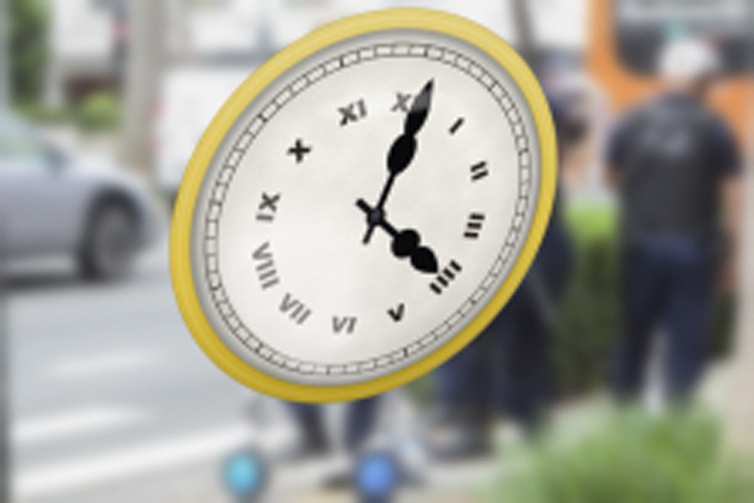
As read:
{"hour": 4, "minute": 1}
